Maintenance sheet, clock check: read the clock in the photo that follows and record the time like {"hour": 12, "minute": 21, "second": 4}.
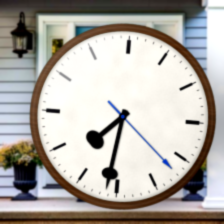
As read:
{"hour": 7, "minute": 31, "second": 22}
